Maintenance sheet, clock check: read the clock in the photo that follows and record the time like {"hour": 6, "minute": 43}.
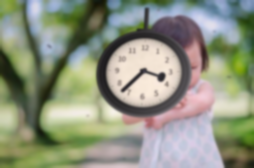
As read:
{"hour": 3, "minute": 37}
